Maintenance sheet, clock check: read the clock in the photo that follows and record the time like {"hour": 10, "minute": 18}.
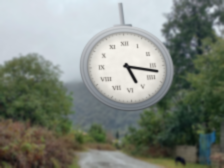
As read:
{"hour": 5, "minute": 17}
